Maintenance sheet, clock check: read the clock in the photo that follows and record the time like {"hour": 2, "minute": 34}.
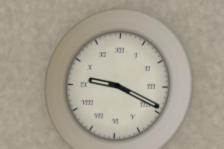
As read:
{"hour": 9, "minute": 19}
